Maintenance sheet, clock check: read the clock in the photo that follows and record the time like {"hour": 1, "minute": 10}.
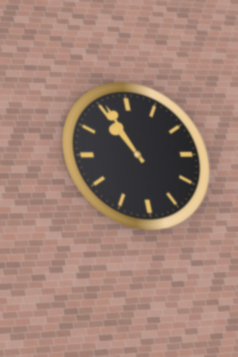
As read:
{"hour": 10, "minute": 56}
